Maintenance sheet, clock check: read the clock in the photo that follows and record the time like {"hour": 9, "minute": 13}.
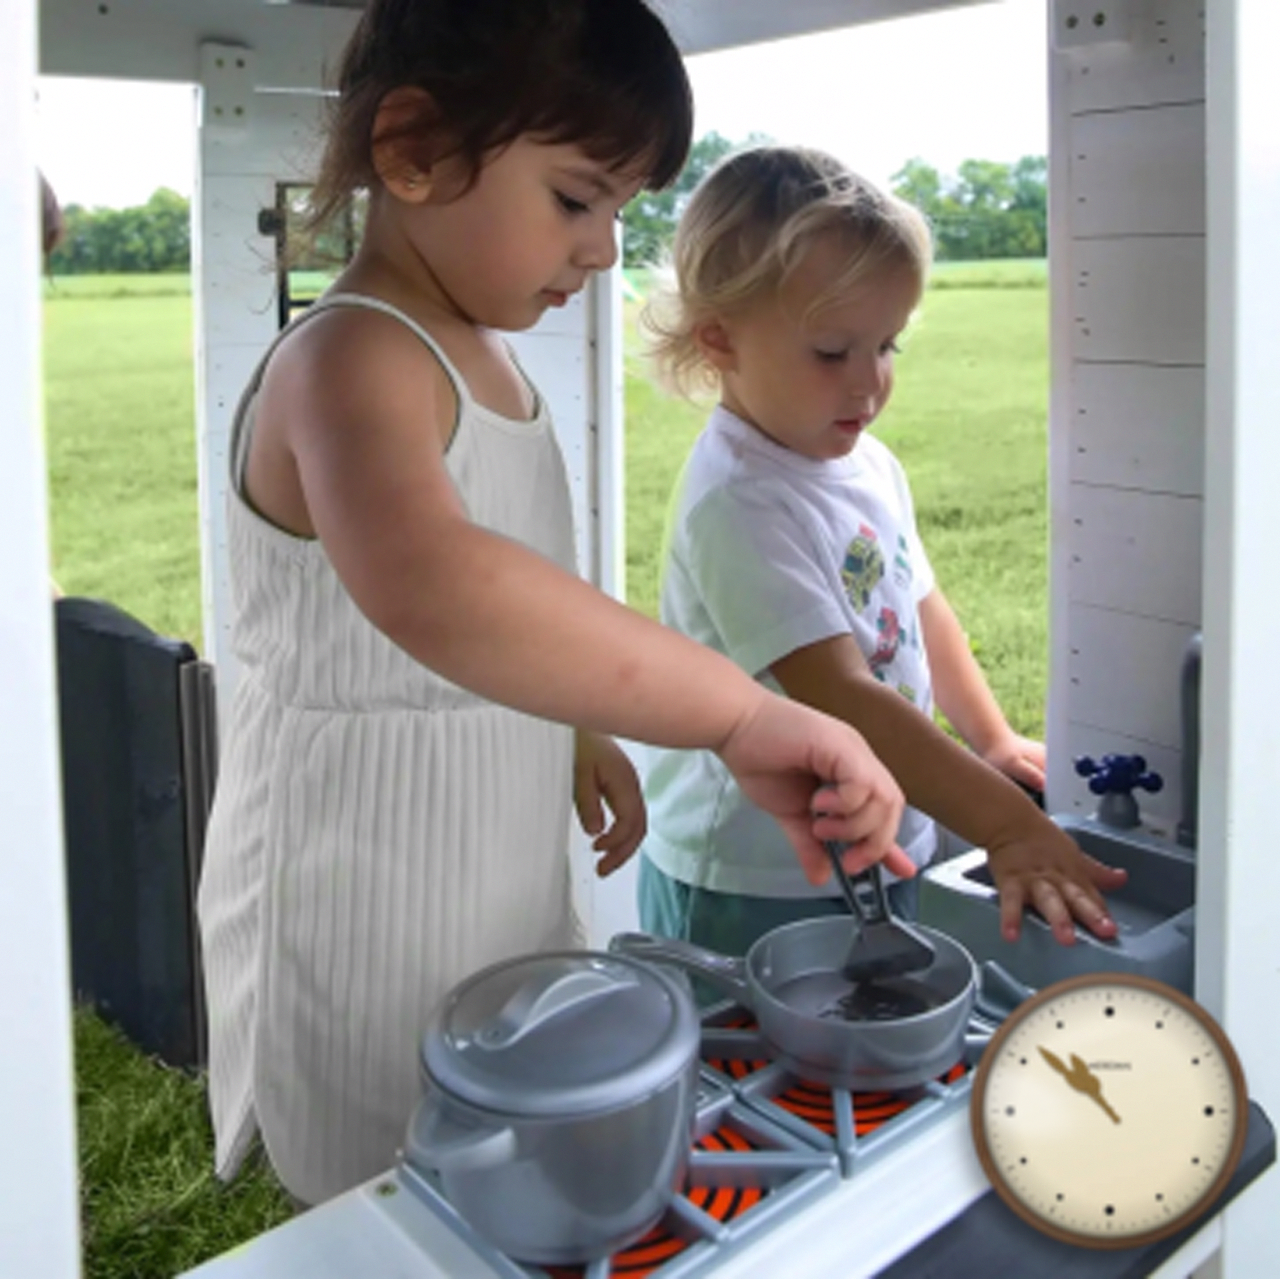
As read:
{"hour": 10, "minute": 52}
